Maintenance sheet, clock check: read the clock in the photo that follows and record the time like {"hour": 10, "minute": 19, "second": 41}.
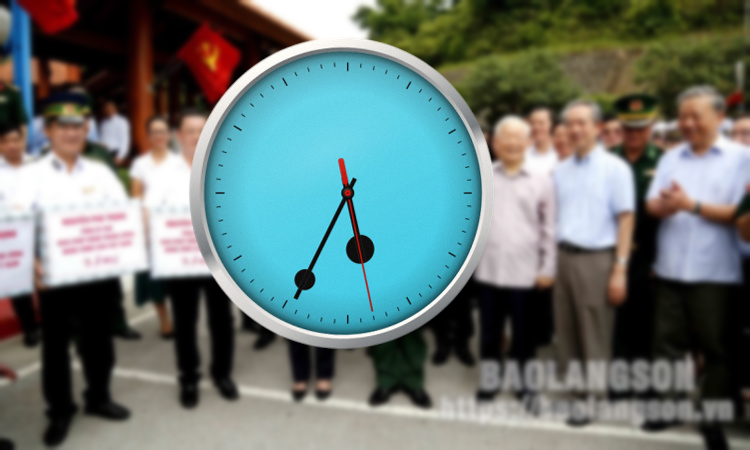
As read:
{"hour": 5, "minute": 34, "second": 28}
